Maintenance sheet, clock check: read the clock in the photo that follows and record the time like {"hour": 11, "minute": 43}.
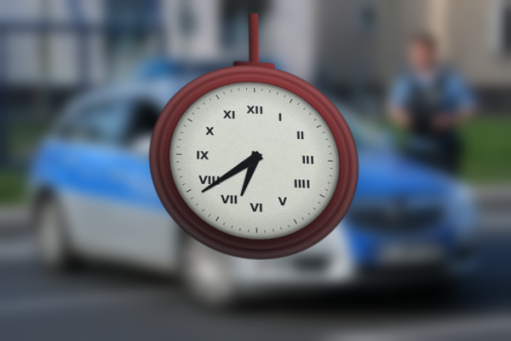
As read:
{"hour": 6, "minute": 39}
